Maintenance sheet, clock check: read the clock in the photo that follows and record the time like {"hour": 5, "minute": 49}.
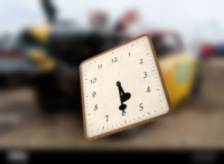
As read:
{"hour": 5, "minute": 30}
